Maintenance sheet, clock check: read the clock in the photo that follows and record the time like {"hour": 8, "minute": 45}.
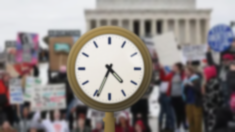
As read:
{"hour": 4, "minute": 34}
